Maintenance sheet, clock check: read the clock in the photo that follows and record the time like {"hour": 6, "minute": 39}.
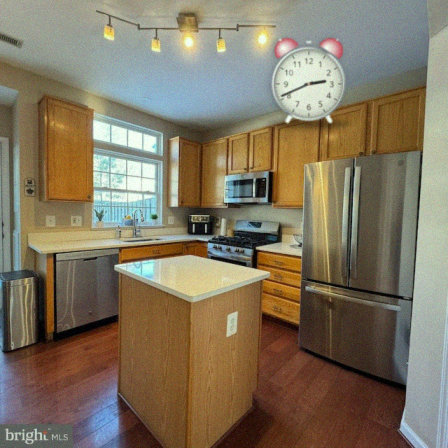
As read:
{"hour": 2, "minute": 41}
